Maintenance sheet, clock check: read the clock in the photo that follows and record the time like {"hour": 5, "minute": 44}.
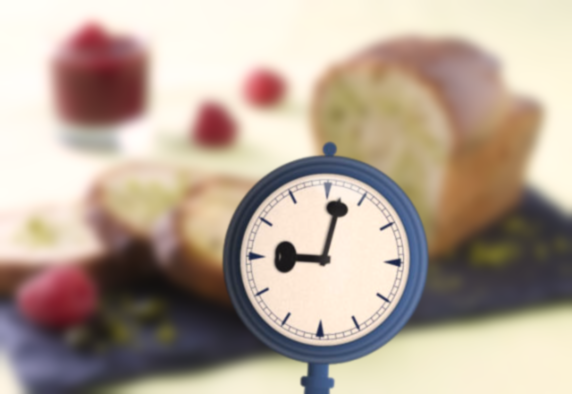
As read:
{"hour": 9, "minute": 2}
